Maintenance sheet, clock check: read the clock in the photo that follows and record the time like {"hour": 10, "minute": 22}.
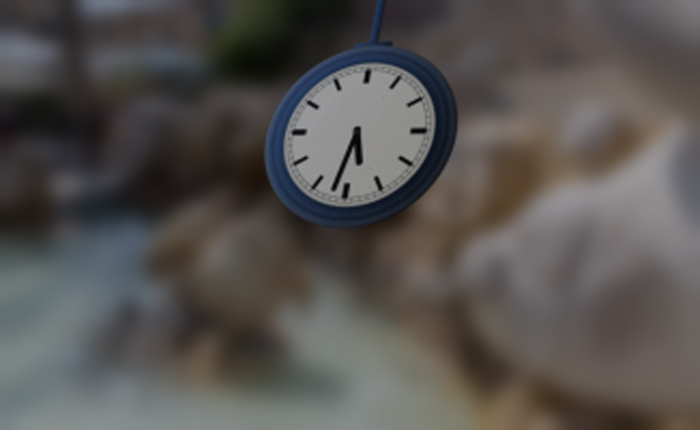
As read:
{"hour": 5, "minute": 32}
